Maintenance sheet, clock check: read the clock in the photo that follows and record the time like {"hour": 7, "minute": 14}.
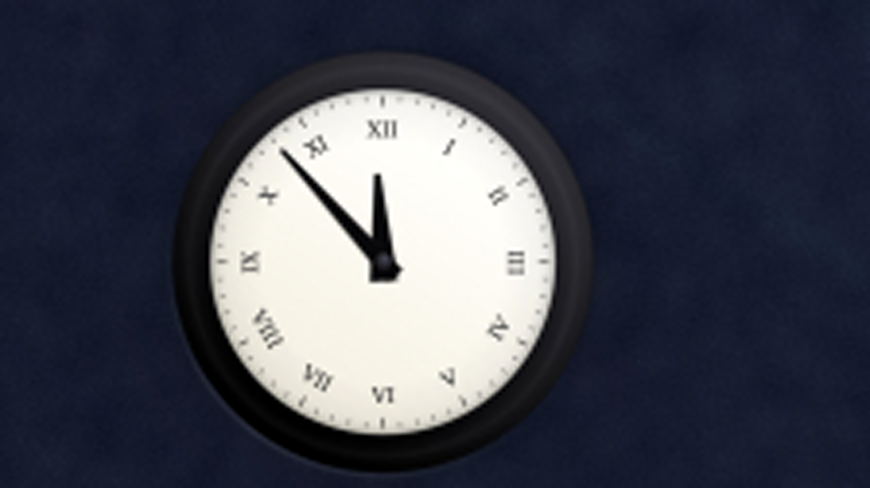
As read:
{"hour": 11, "minute": 53}
